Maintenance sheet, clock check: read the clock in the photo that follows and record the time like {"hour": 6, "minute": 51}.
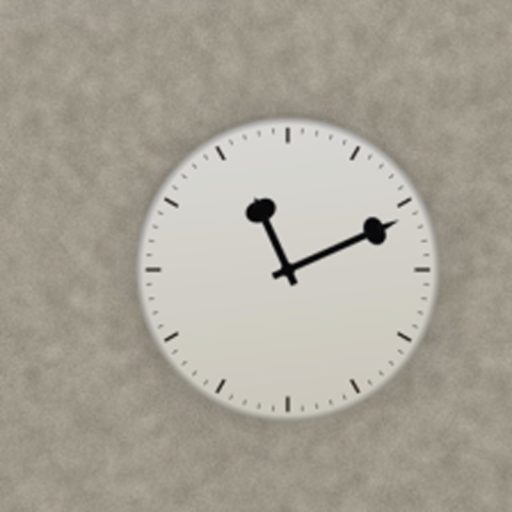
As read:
{"hour": 11, "minute": 11}
